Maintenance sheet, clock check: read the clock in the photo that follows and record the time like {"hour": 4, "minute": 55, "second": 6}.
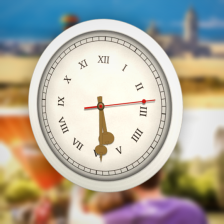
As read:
{"hour": 5, "minute": 29, "second": 13}
